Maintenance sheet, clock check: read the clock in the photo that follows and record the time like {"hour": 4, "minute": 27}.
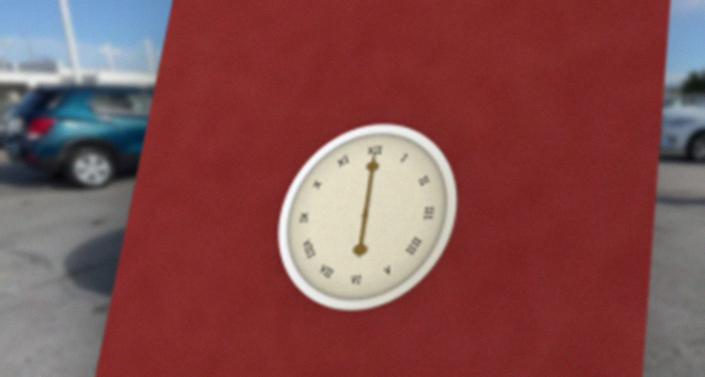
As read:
{"hour": 6, "minute": 0}
